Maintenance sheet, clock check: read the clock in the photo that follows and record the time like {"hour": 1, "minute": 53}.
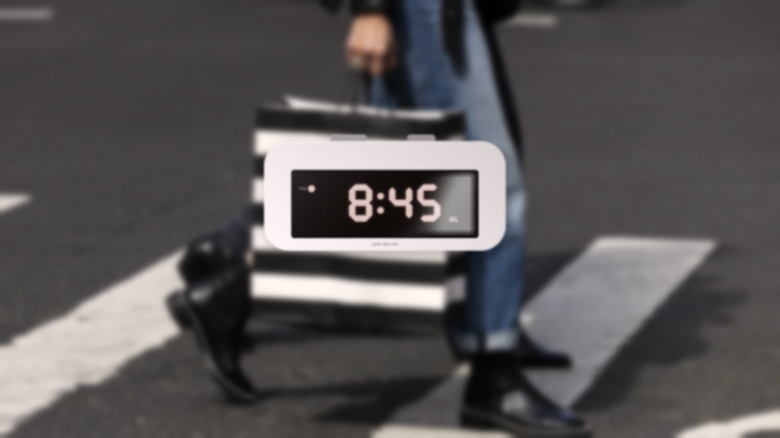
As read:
{"hour": 8, "minute": 45}
